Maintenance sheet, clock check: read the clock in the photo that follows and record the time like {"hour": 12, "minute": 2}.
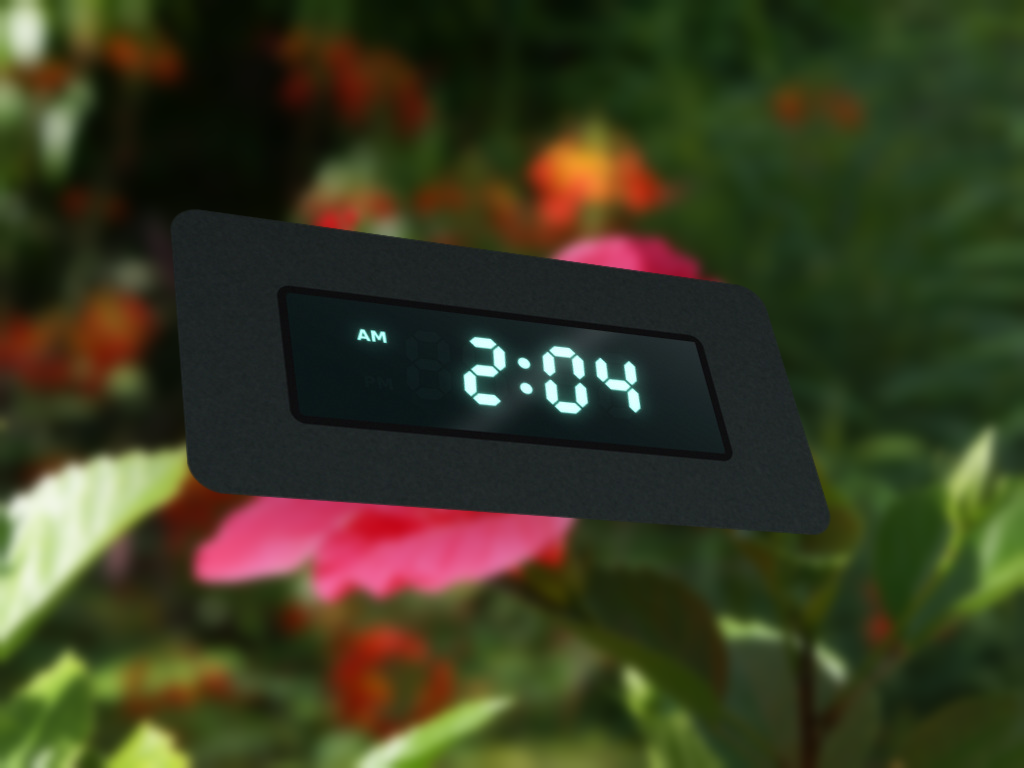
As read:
{"hour": 2, "minute": 4}
